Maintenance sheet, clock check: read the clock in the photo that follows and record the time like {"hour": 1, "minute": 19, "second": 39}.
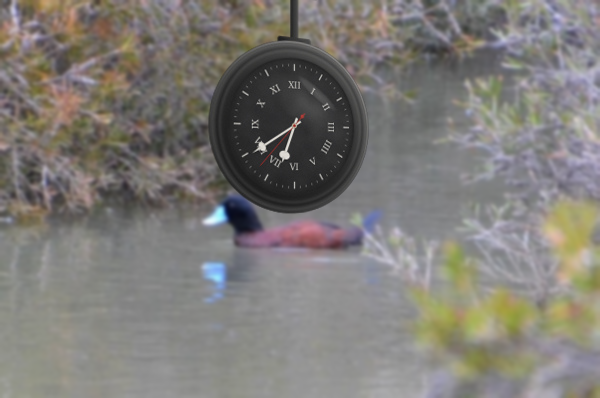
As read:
{"hour": 6, "minute": 39, "second": 37}
